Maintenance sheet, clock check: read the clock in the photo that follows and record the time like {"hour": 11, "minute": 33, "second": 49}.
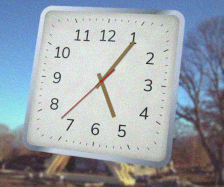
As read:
{"hour": 5, "minute": 5, "second": 37}
